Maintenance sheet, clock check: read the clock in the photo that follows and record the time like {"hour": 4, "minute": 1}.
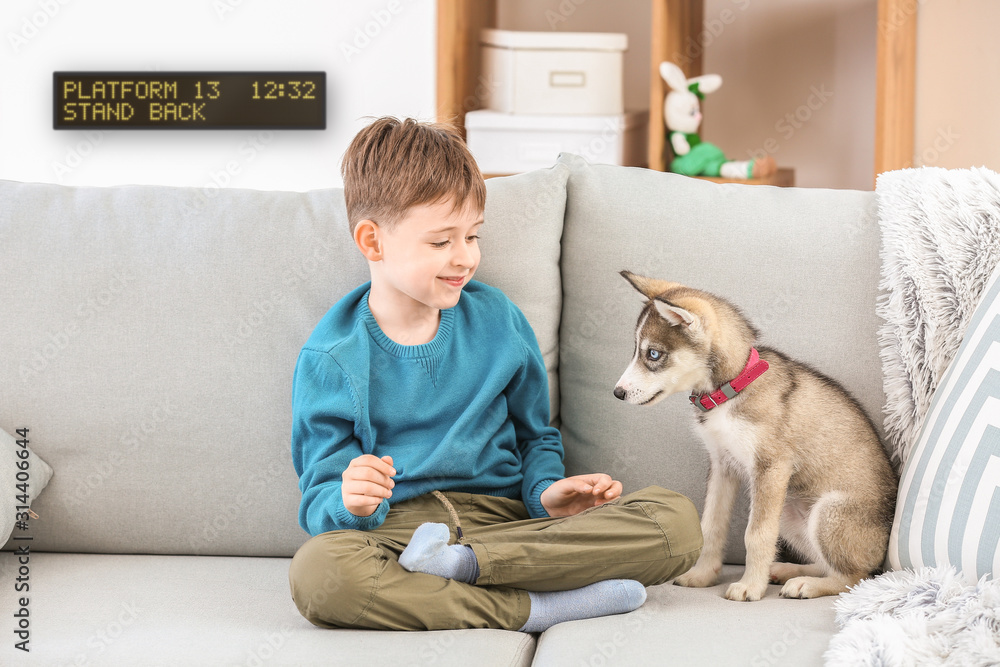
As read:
{"hour": 12, "minute": 32}
